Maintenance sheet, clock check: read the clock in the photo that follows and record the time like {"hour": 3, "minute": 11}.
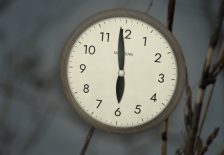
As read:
{"hour": 5, "minute": 59}
